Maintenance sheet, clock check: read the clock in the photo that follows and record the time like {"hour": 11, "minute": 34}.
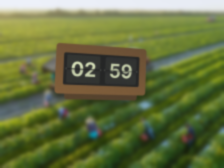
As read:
{"hour": 2, "minute": 59}
